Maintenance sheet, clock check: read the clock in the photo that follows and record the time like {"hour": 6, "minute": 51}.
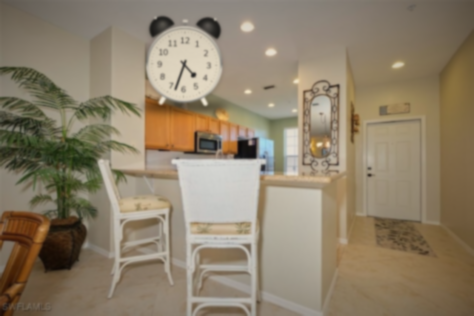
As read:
{"hour": 4, "minute": 33}
